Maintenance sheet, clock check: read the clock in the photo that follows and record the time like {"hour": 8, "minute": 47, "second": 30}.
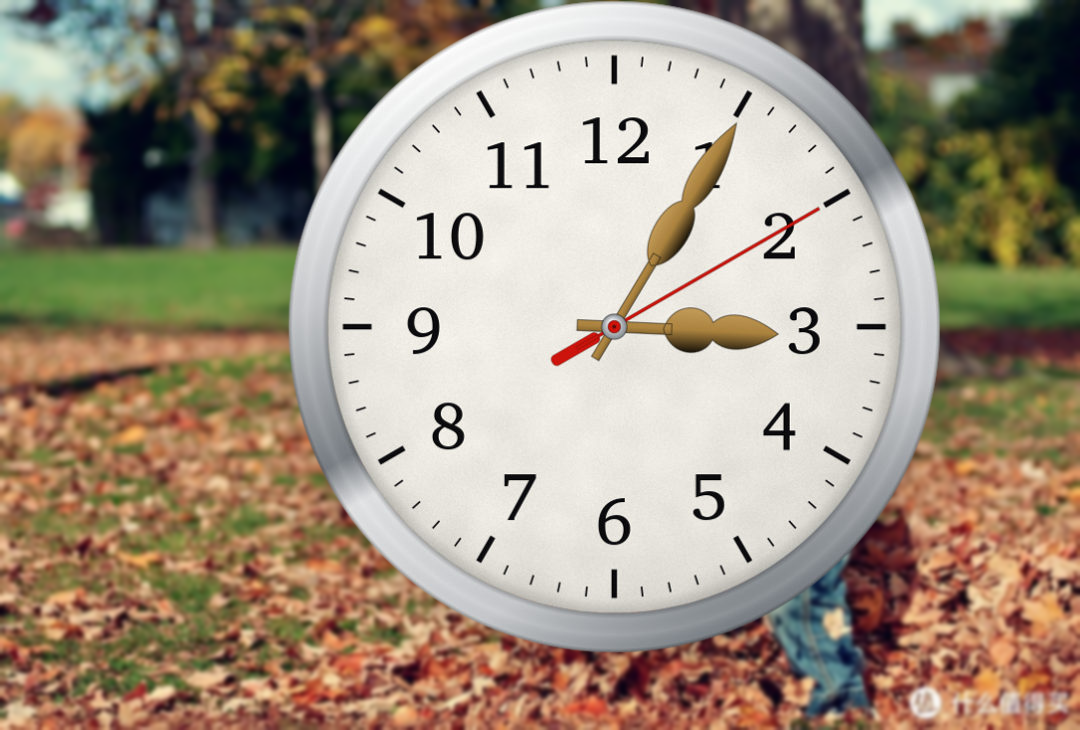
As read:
{"hour": 3, "minute": 5, "second": 10}
